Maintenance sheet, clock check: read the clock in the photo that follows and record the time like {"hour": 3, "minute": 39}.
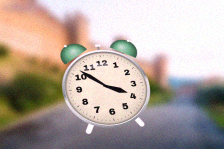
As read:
{"hour": 3, "minute": 52}
